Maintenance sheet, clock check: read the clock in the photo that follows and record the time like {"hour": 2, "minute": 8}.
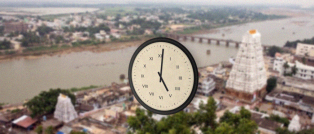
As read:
{"hour": 5, "minute": 1}
